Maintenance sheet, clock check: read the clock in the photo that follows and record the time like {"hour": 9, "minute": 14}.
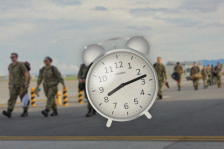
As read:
{"hour": 8, "minute": 13}
